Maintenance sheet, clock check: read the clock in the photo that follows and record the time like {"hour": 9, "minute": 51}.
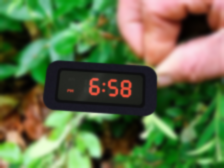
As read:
{"hour": 6, "minute": 58}
